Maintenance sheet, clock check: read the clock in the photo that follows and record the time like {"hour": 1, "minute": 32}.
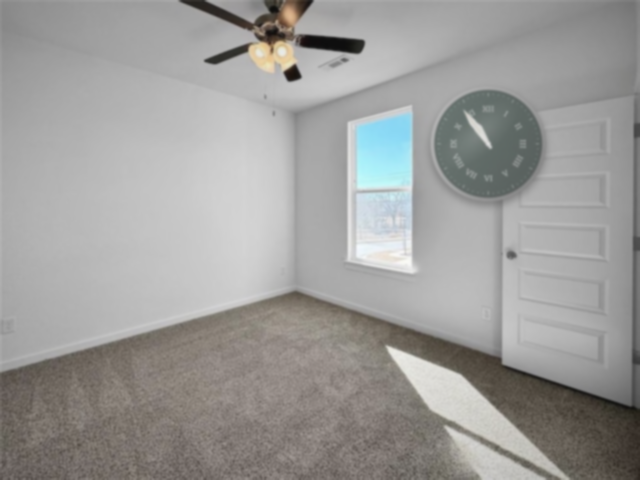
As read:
{"hour": 10, "minute": 54}
